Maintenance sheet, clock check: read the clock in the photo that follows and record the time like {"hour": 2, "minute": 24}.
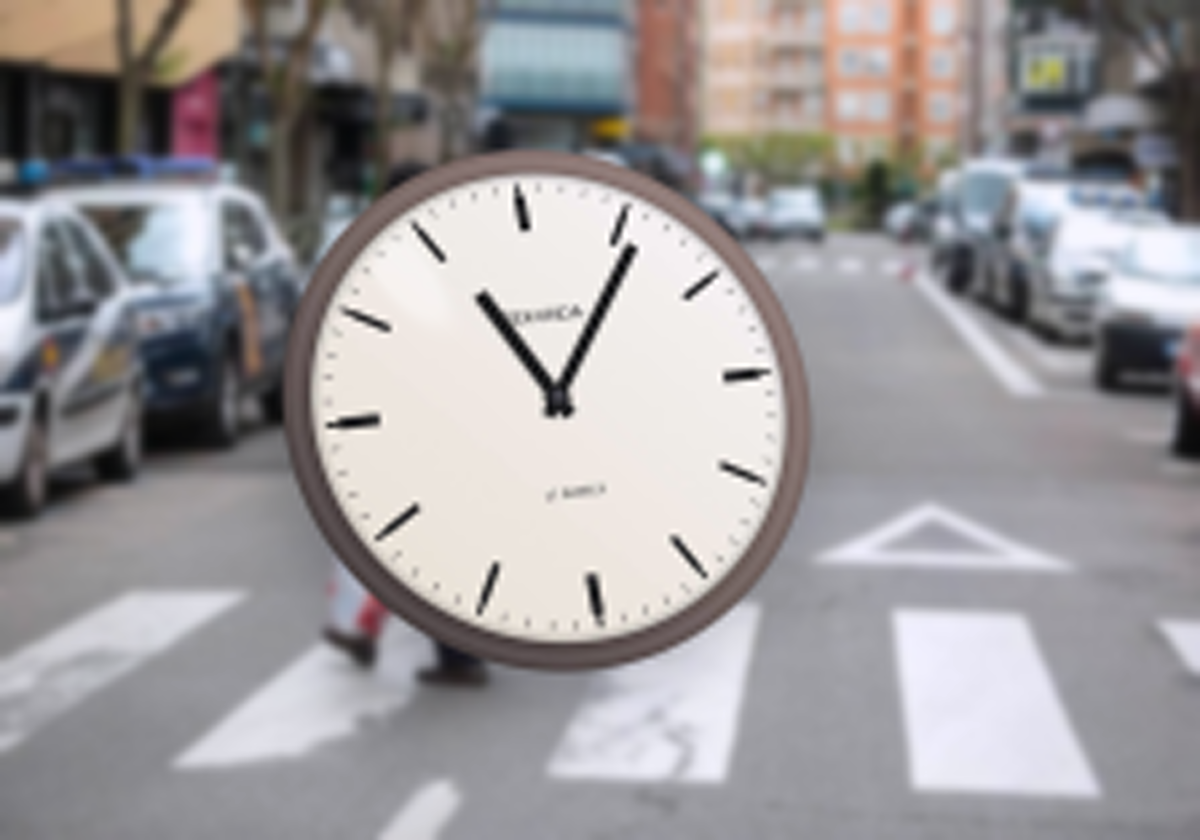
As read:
{"hour": 11, "minute": 6}
